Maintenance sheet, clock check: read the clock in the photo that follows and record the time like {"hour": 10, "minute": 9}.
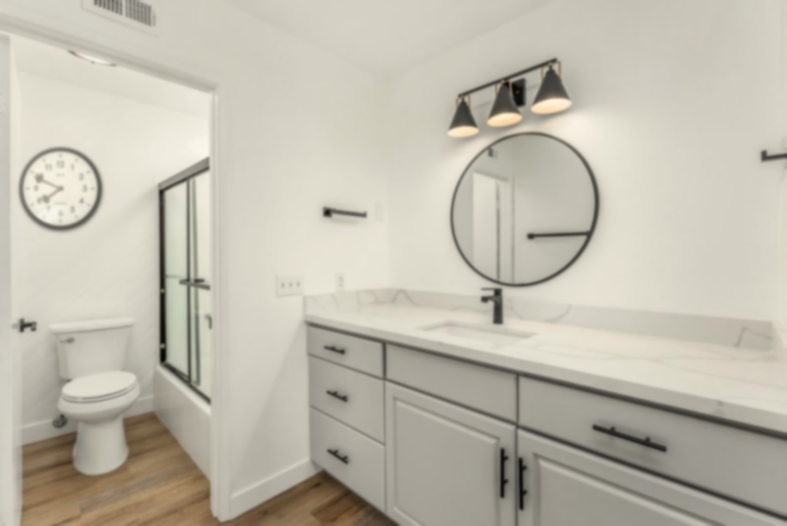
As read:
{"hour": 7, "minute": 49}
